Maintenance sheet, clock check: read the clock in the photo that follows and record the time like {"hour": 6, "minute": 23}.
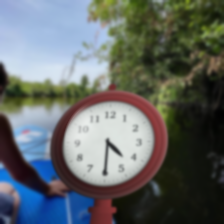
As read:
{"hour": 4, "minute": 30}
